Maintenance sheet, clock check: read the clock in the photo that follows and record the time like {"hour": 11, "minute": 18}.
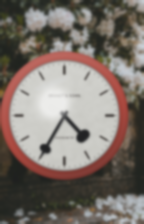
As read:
{"hour": 4, "minute": 35}
